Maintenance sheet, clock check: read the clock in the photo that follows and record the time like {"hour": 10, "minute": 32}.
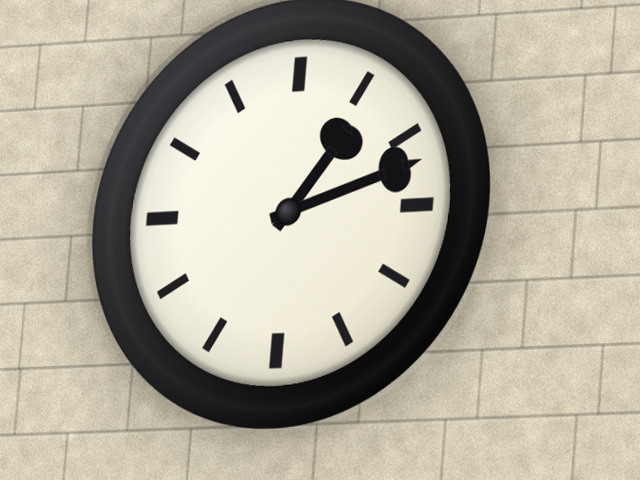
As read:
{"hour": 1, "minute": 12}
